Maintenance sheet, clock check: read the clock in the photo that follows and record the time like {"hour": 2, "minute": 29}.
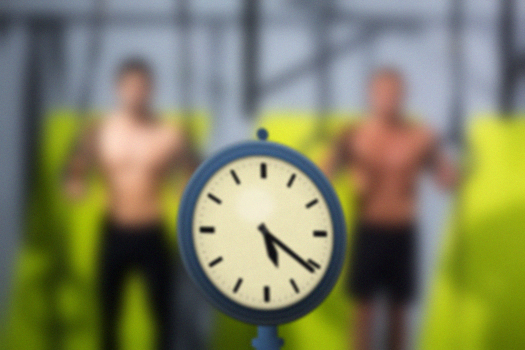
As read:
{"hour": 5, "minute": 21}
